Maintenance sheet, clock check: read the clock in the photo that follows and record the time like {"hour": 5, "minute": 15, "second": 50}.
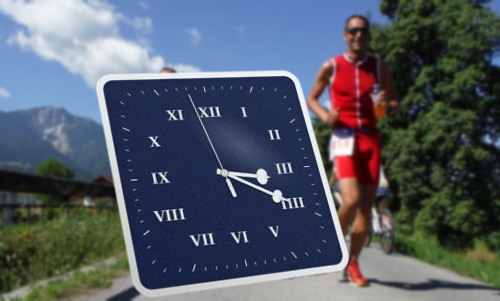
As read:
{"hour": 3, "minute": 19, "second": 58}
